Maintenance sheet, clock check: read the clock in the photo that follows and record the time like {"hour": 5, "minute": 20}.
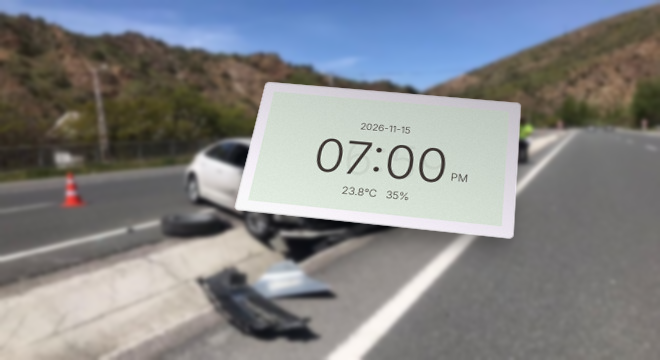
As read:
{"hour": 7, "minute": 0}
